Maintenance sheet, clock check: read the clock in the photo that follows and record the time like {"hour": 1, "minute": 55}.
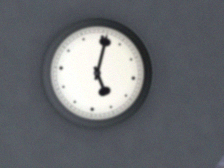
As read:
{"hour": 5, "minute": 1}
